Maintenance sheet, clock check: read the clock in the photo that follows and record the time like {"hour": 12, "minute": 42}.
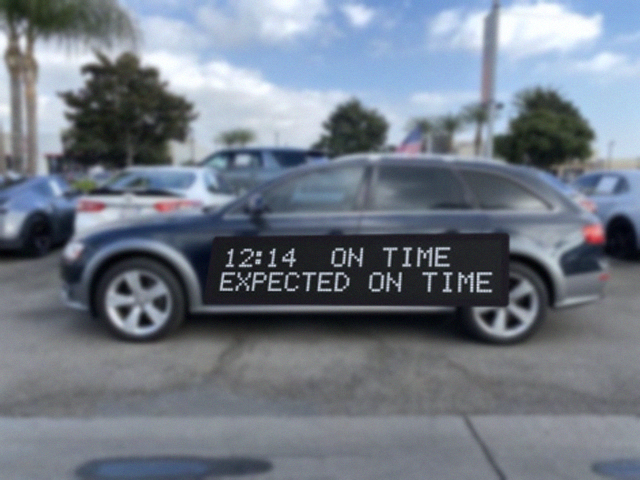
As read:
{"hour": 12, "minute": 14}
